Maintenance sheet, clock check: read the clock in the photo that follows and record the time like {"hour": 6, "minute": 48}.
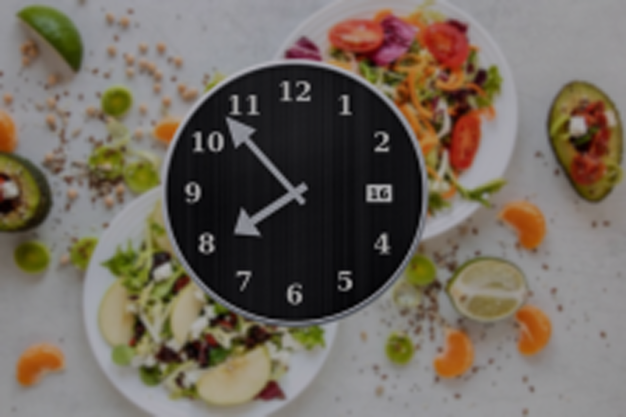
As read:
{"hour": 7, "minute": 53}
